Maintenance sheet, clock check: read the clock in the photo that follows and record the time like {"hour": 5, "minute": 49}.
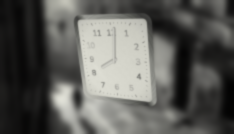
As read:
{"hour": 8, "minute": 1}
